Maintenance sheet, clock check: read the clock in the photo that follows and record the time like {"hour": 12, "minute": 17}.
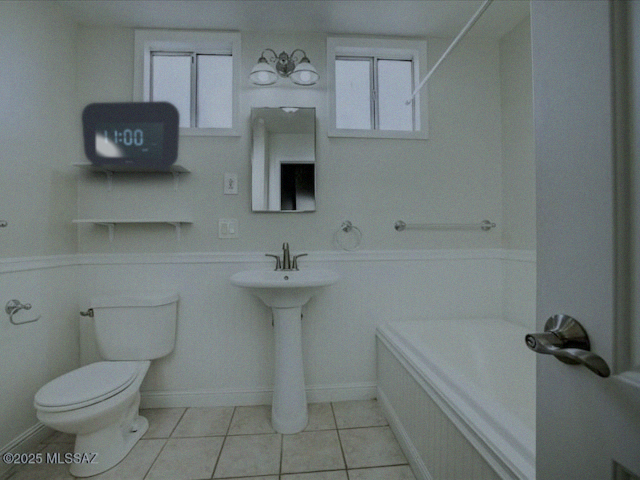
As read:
{"hour": 11, "minute": 0}
